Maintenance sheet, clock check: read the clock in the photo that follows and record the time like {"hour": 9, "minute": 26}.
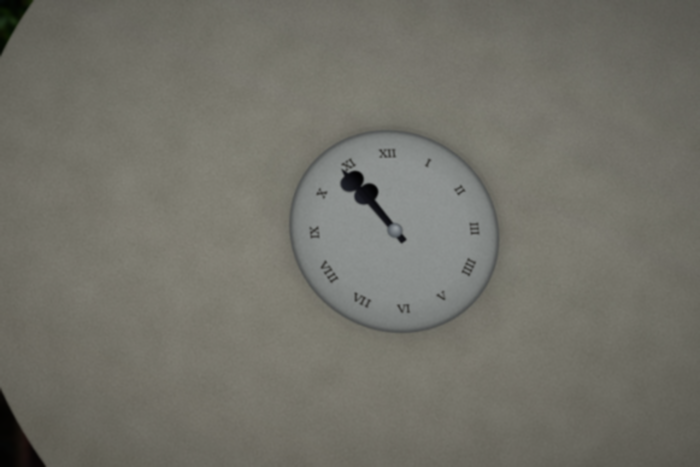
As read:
{"hour": 10, "minute": 54}
